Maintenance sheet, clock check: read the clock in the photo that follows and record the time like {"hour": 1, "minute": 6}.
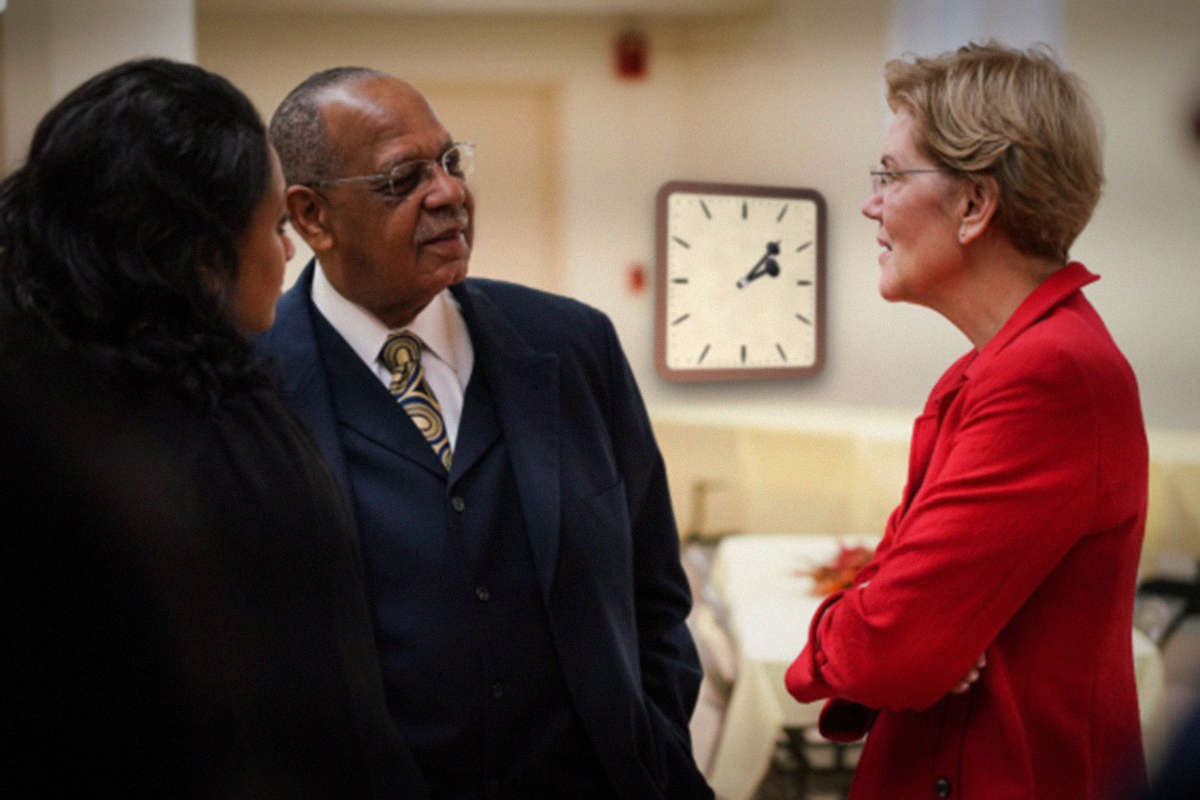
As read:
{"hour": 2, "minute": 7}
